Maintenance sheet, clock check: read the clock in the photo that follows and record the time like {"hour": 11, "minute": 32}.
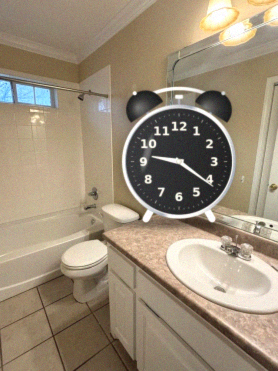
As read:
{"hour": 9, "minute": 21}
